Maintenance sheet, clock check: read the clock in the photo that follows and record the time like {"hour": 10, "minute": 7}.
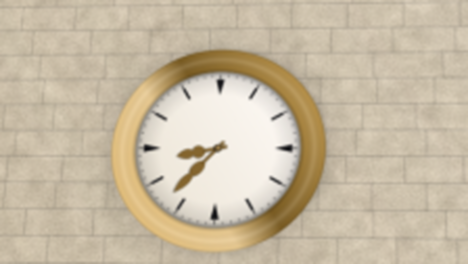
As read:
{"hour": 8, "minute": 37}
